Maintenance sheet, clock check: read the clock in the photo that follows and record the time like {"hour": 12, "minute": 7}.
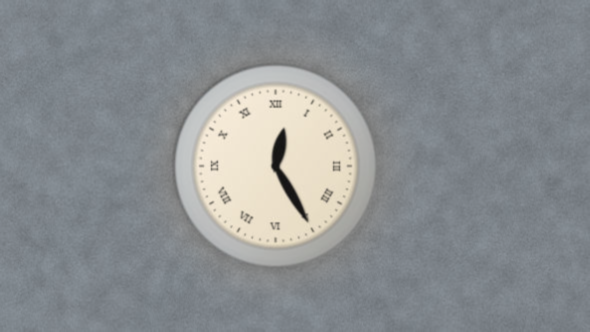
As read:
{"hour": 12, "minute": 25}
